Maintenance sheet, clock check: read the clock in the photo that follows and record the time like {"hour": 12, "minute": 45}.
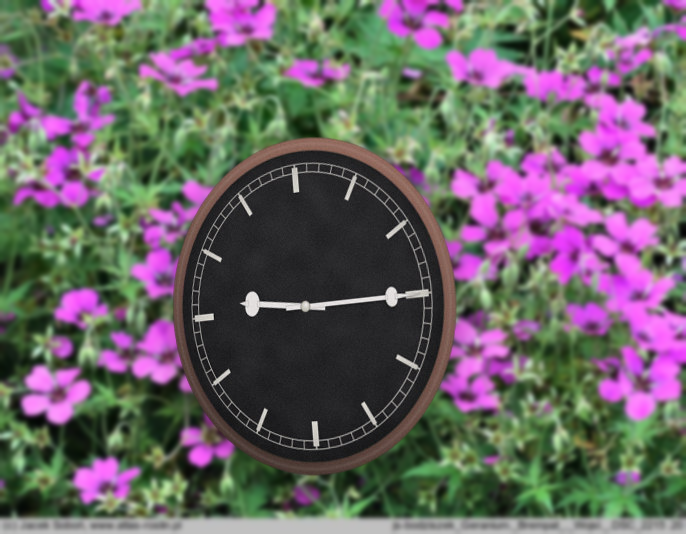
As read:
{"hour": 9, "minute": 15}
